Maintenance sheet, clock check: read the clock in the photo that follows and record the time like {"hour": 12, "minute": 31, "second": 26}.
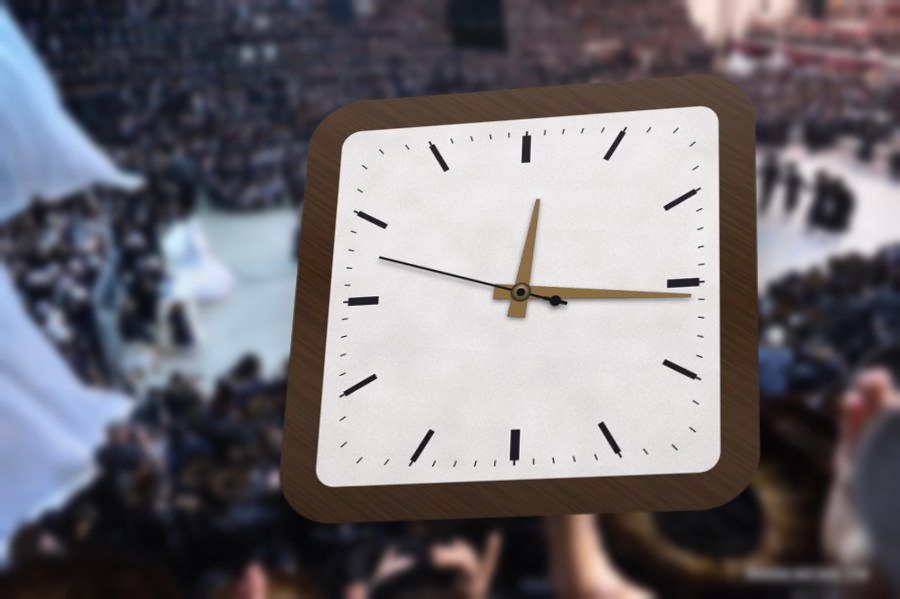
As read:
{"hour": 12, "minute": 15, "second": 48}
